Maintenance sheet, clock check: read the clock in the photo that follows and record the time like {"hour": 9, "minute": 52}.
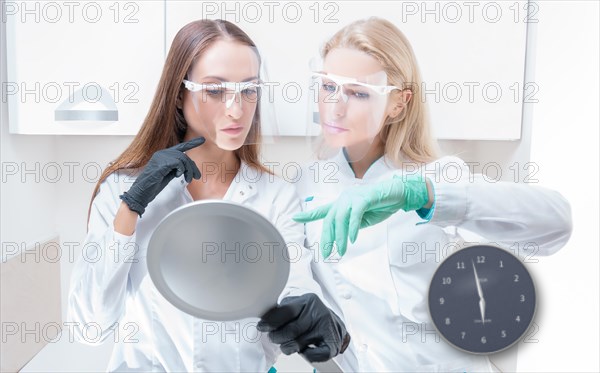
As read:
{"hour": 5, "minute": 58}
